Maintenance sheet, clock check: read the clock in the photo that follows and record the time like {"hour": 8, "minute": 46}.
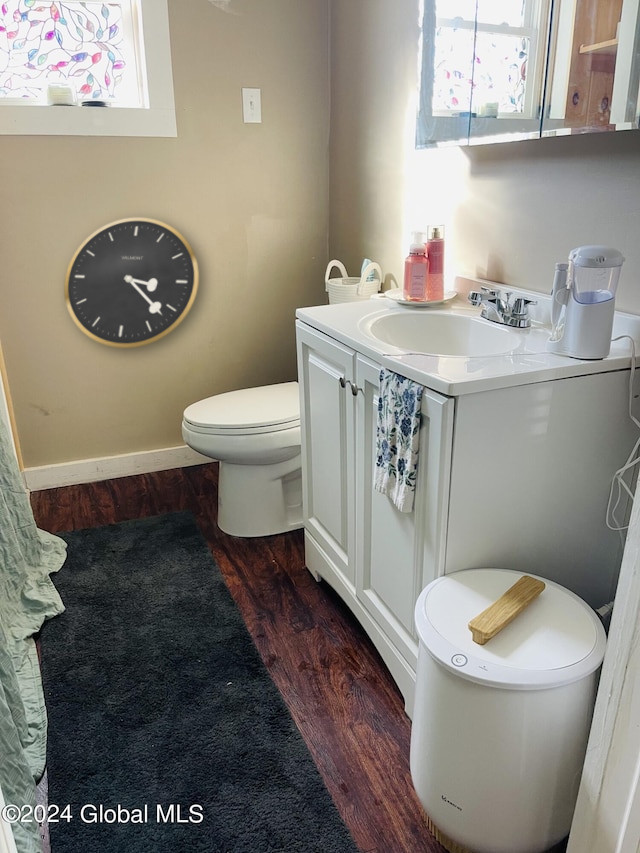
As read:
{"hour": 3, "minute": 22}
